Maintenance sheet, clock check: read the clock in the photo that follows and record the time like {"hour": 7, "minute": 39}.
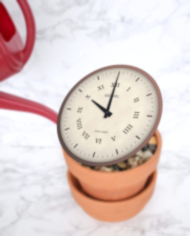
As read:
{"hour": 10, "minute": 0}
